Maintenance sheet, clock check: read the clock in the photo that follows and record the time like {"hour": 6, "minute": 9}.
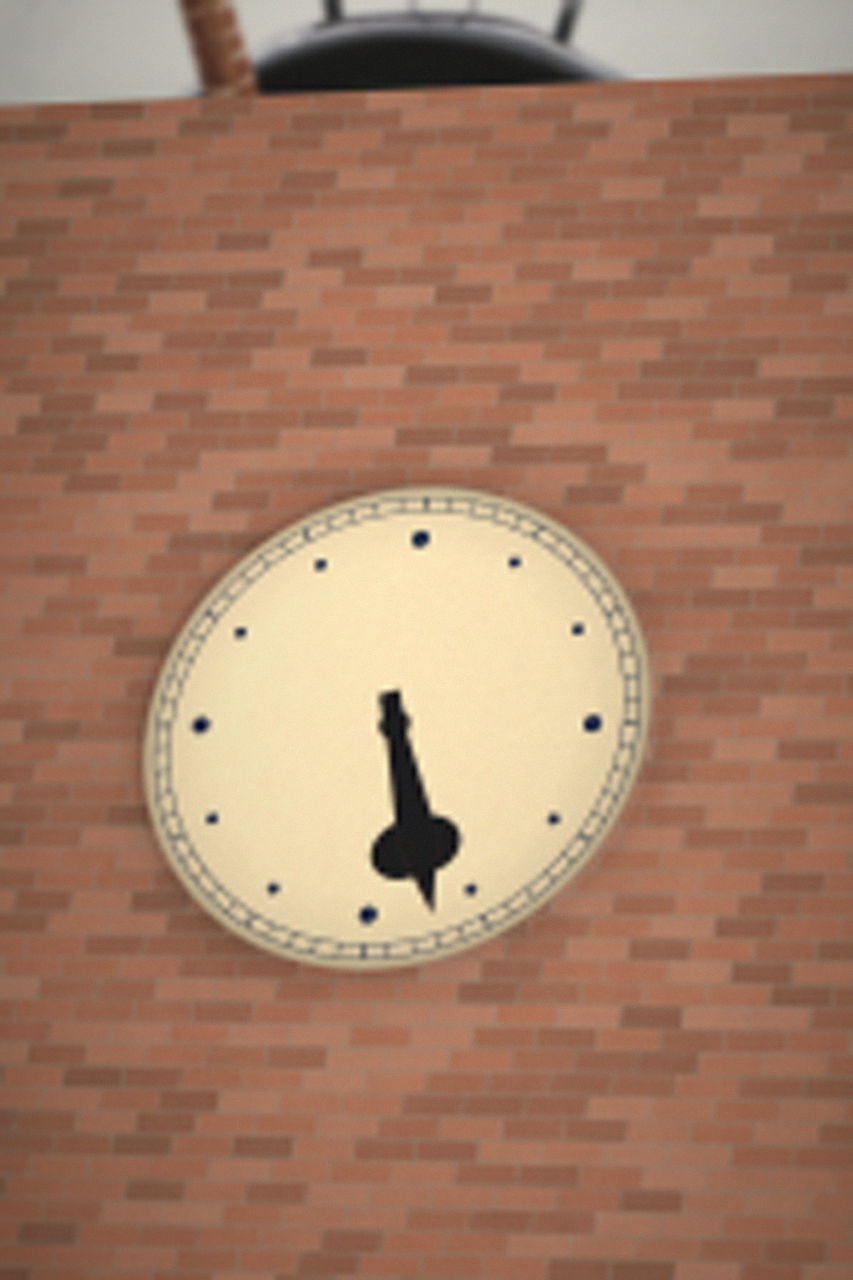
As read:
{"hour": 5, "minute": 27}
